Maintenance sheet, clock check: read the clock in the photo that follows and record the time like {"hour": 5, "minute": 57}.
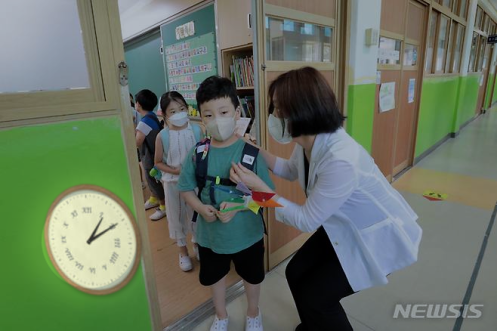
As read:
{"hour": 1, "minute": 10}
